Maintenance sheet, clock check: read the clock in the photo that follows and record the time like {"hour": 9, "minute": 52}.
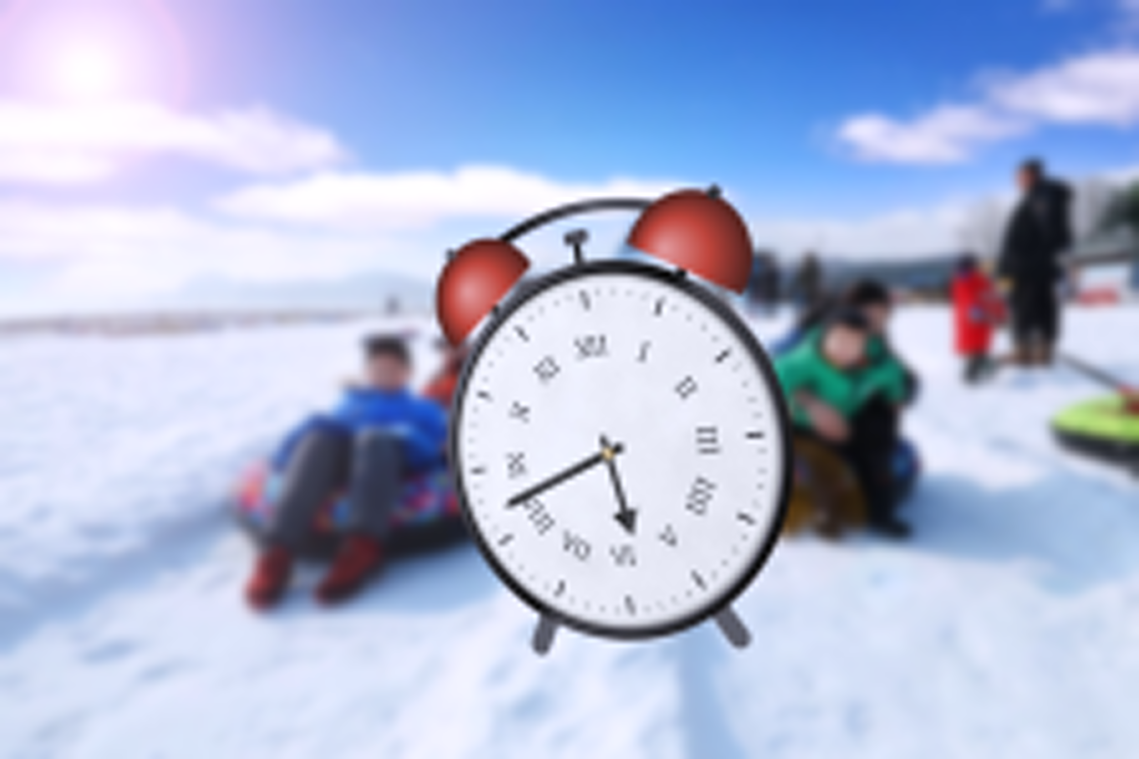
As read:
{"hour": 5, "minute": 42}
